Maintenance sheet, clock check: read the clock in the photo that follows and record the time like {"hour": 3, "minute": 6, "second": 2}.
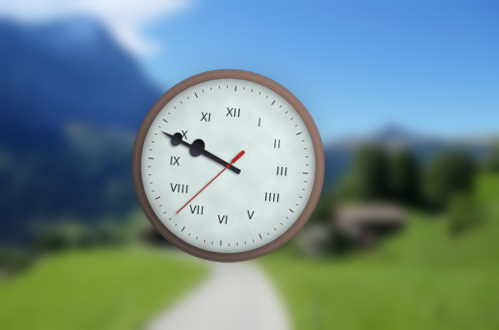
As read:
{"hour": 9, "minute": 48, "second": 37}
